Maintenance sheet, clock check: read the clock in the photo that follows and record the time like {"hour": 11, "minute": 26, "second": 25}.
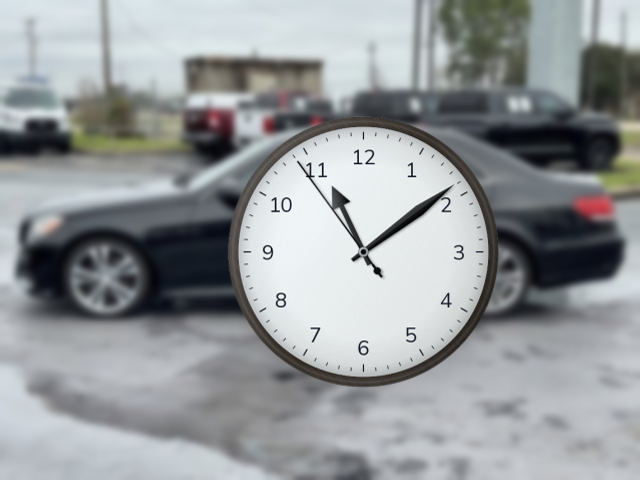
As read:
{"hour": 11, "minute": 8, "second": 54}
